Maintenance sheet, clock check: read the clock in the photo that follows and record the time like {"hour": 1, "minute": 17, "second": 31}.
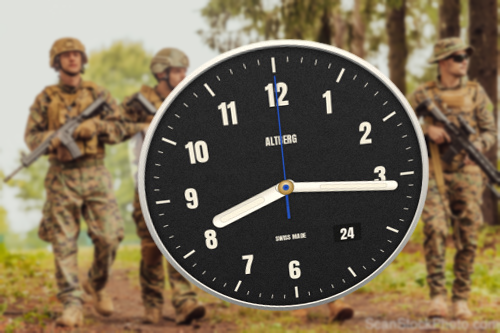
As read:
{"hour": 8, "minute": 16, "second": 0}
